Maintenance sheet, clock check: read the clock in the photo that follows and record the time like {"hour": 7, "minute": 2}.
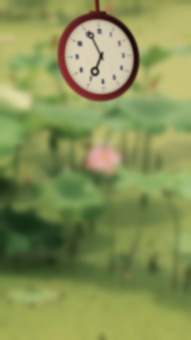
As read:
{"hour": 6, "minute": 56}
